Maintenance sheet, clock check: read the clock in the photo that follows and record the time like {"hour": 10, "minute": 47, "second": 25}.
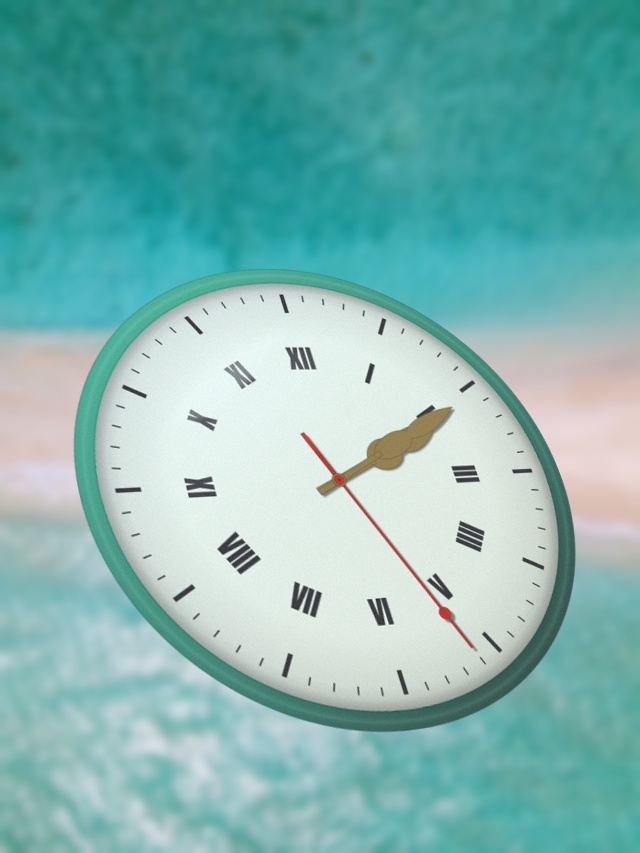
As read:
{"hour": 2, "minute": 10, "second": 26}
